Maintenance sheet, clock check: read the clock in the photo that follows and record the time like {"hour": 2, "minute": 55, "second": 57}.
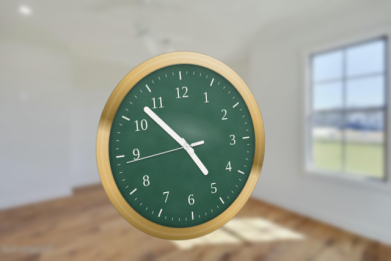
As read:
{"hour": 4, "minute": 52, "second": 44}
